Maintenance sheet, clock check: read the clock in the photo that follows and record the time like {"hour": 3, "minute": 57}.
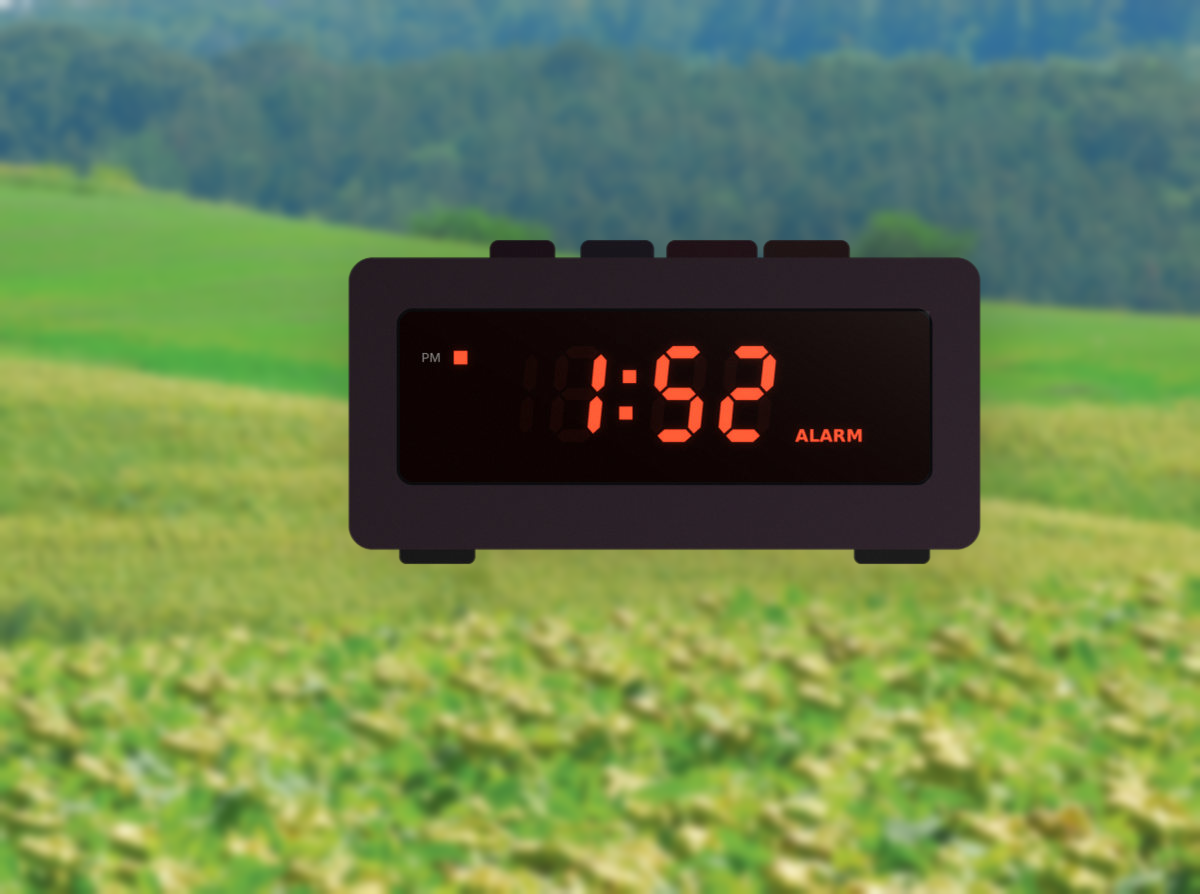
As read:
{"hour": 1, "minute": 52}
